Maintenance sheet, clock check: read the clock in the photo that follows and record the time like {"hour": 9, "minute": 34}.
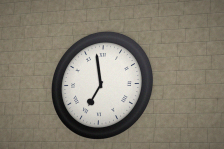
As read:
{"hour": 6, "minute": 58}
